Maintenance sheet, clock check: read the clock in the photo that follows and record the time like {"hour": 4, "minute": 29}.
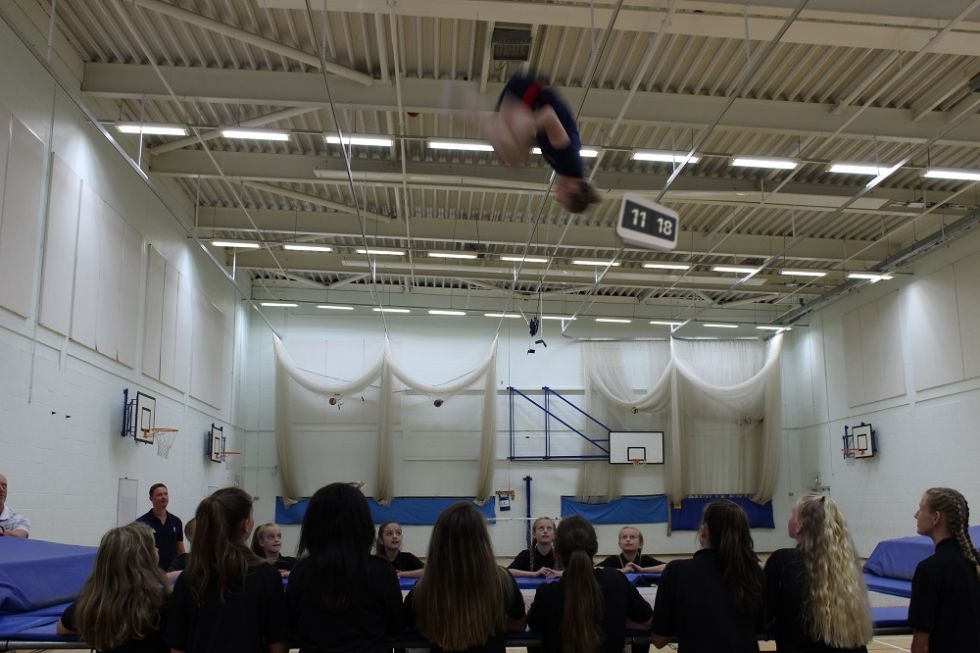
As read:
{"hour": 11, "minute": 18}
